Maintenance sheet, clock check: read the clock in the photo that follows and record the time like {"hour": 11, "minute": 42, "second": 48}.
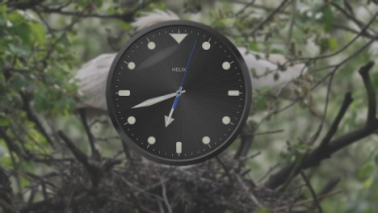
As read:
{"hour": 6, "minute": 42, "second": 3}
